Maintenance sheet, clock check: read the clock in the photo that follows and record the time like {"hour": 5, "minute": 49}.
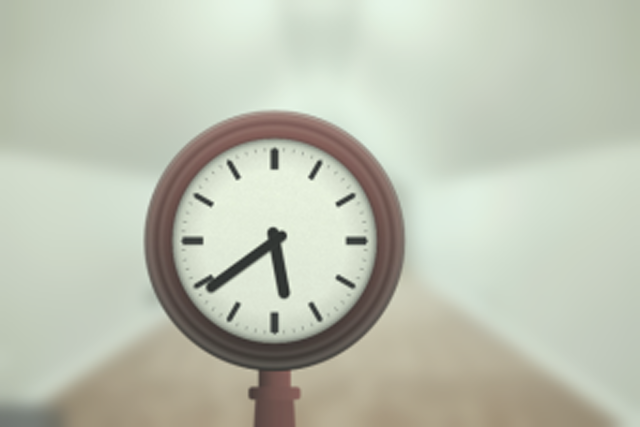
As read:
{"hour": 5, "minute": 39}
